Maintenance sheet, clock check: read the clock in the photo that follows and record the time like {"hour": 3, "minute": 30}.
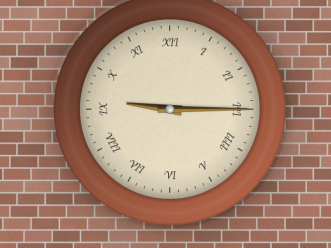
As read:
{"hour": 9, "minute": 15}
